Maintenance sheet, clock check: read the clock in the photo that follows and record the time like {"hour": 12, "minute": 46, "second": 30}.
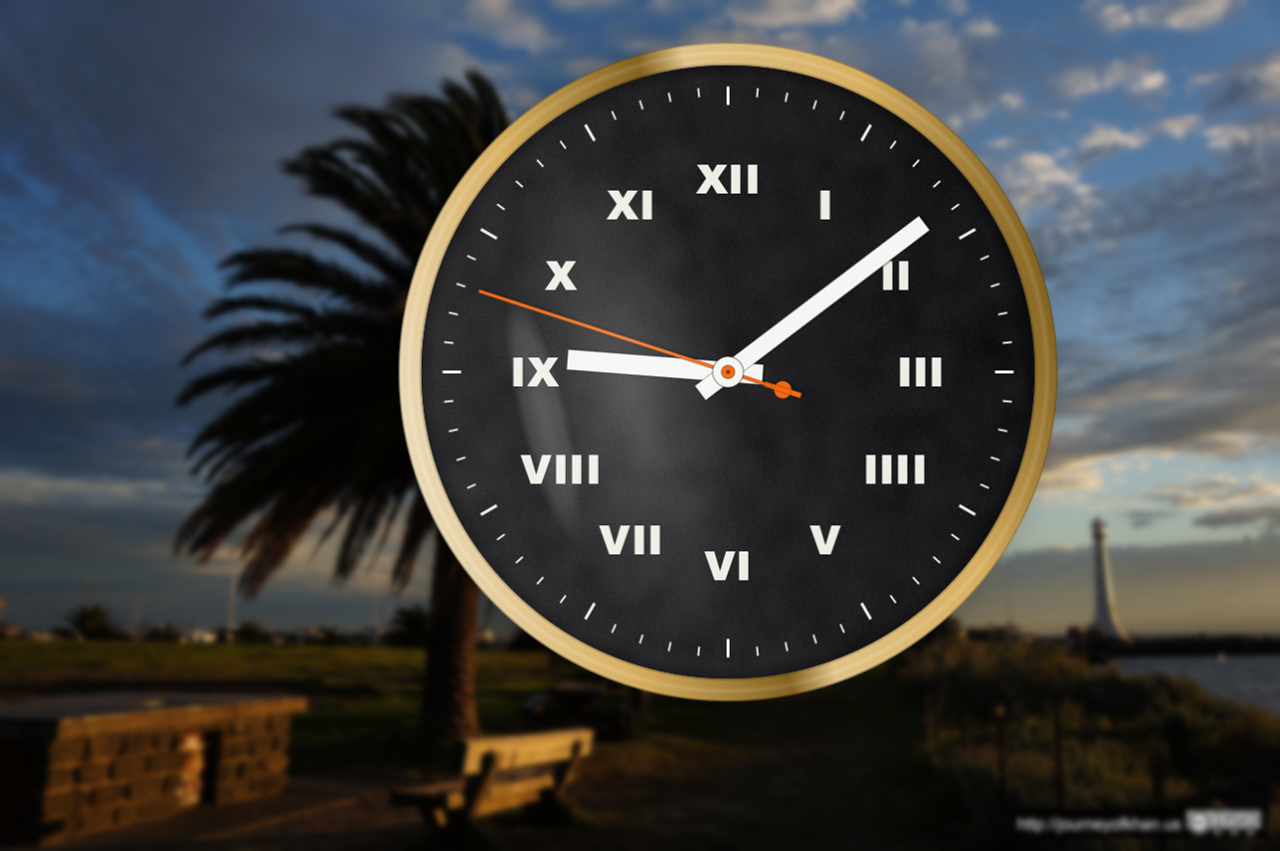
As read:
{"hour": 9, "minute": 8, "second": 48}
